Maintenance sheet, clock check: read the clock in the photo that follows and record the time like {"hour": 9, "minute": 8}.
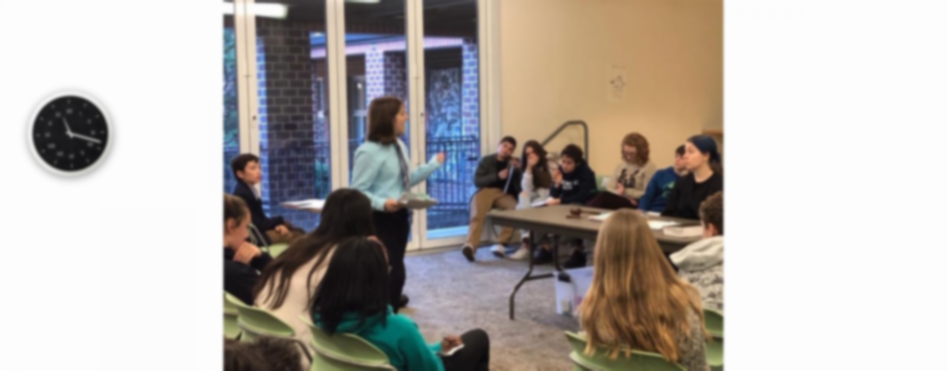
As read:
{"hour": 11, "minute": 18}
